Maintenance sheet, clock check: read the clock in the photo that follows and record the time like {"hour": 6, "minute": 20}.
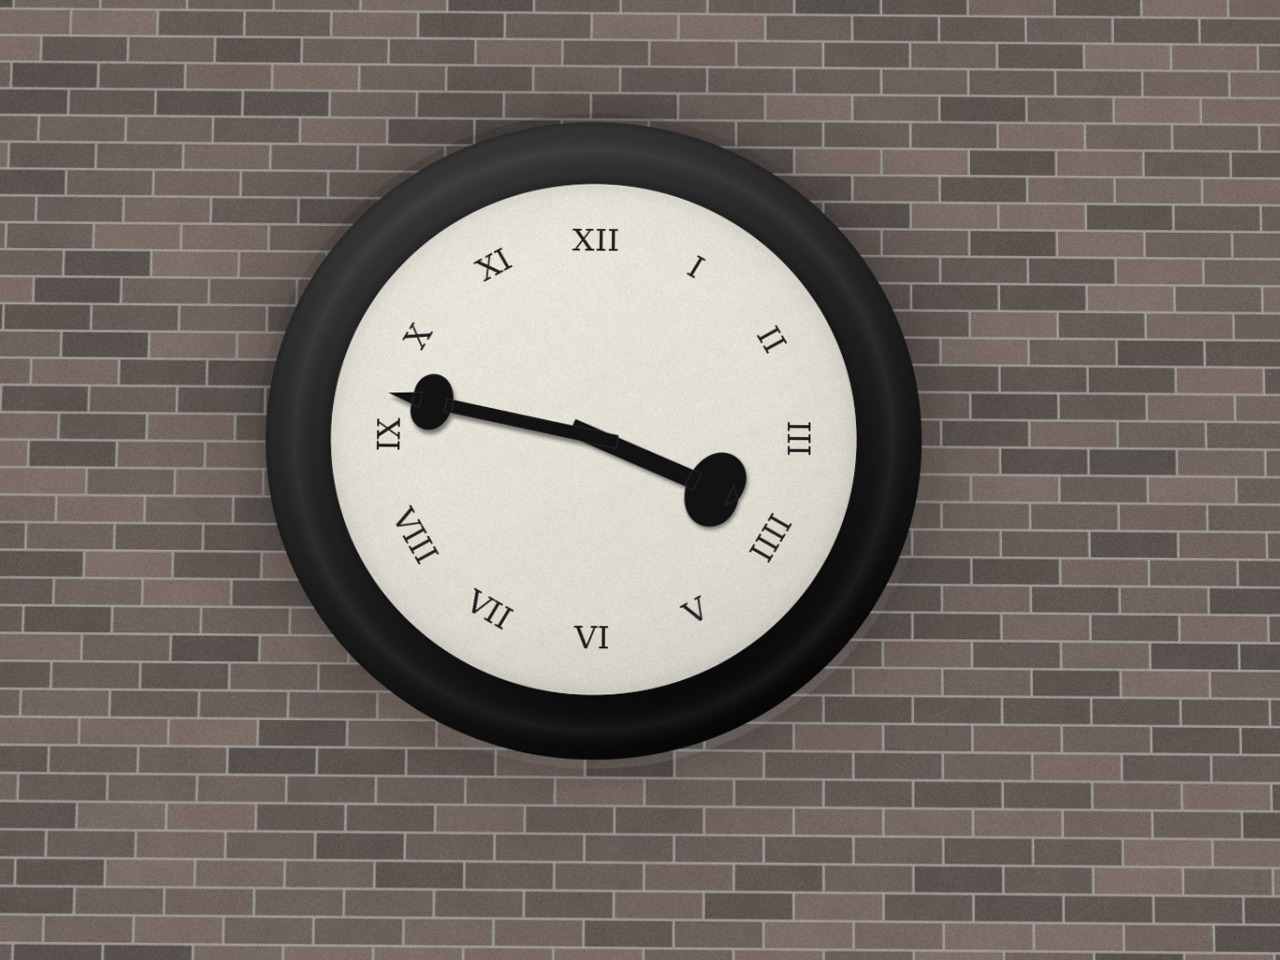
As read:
{"hour": 3, "minute": 47}
